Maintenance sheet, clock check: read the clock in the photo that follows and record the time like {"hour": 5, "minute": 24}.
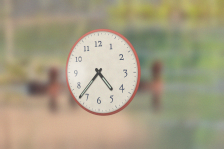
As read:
{"hour": 4, "minute": 37}
